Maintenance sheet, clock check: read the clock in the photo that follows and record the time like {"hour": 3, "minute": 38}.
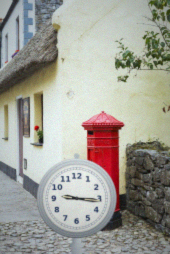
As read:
{"hour": 9, "minute": 16}
